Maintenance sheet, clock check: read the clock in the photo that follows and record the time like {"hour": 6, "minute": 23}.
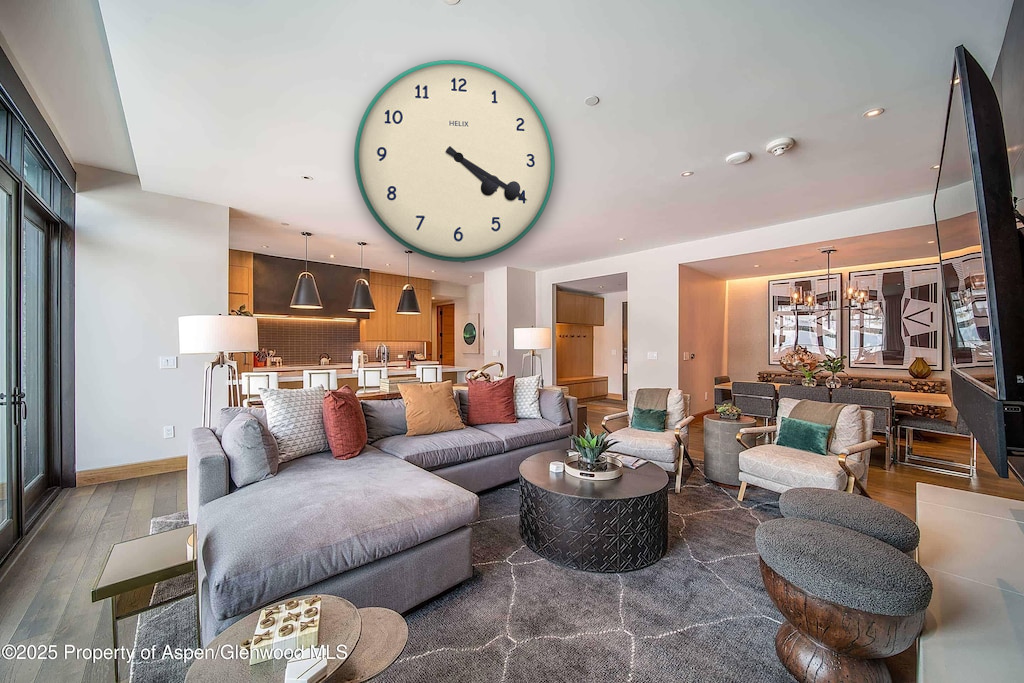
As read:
{"hour": 4, "minute": 20}
